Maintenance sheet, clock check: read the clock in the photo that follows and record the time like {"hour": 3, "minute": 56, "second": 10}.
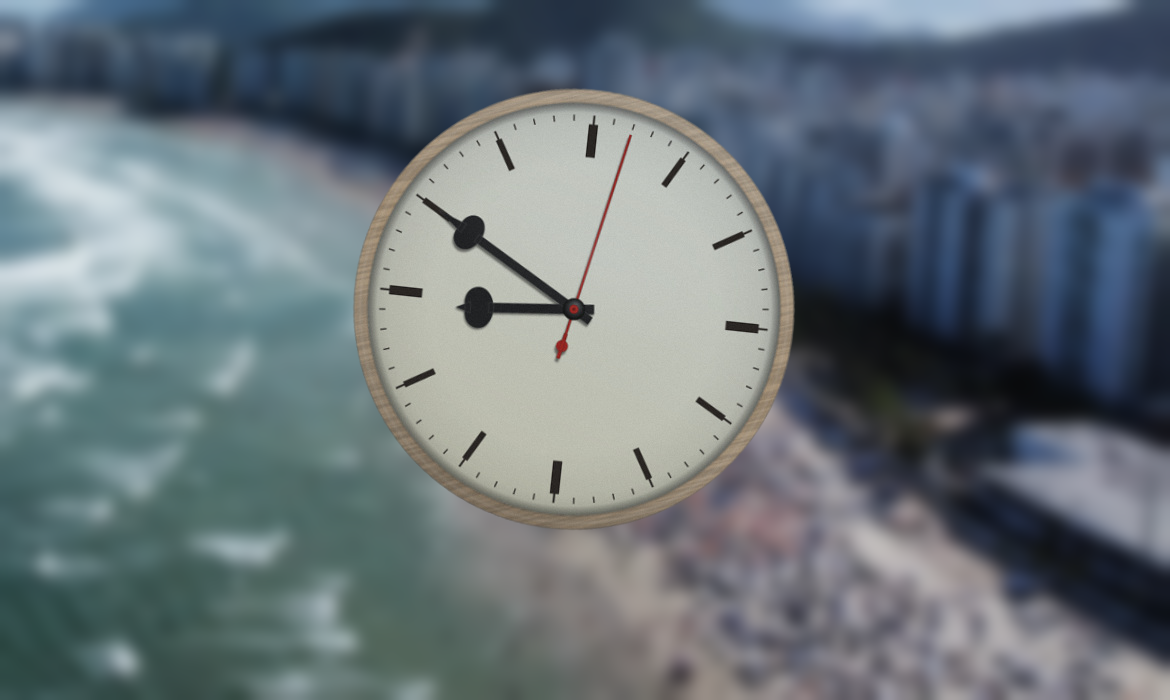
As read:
{"hour": 8, "minute": 50, "second": 2}
